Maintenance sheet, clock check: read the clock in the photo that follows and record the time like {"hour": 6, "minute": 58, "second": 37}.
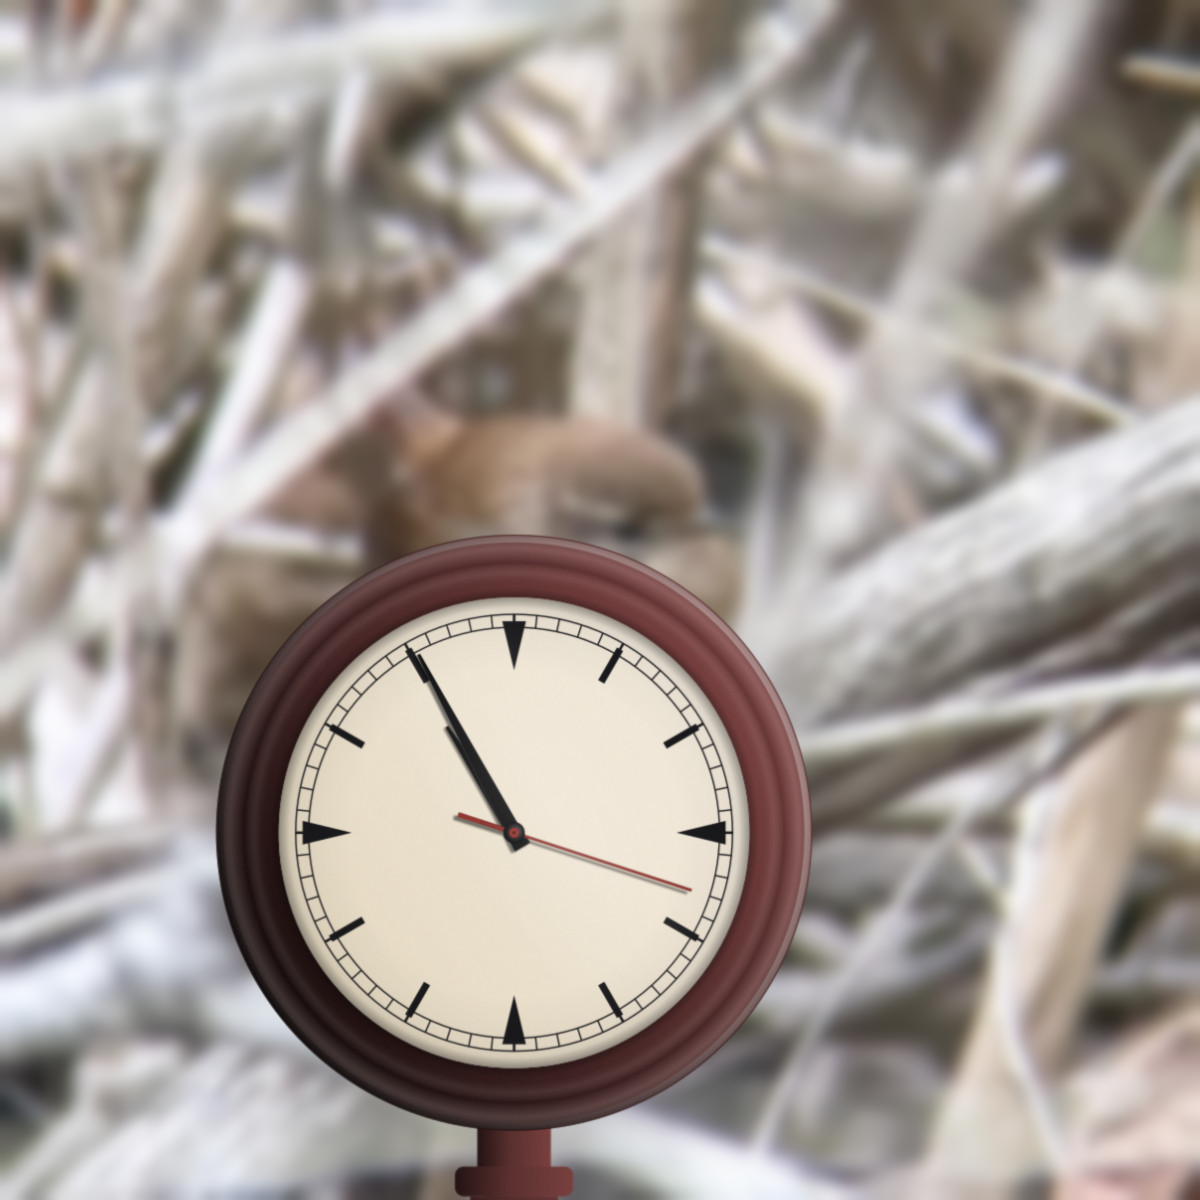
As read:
{"hour": 10, "minute": 55, "second": 18}
